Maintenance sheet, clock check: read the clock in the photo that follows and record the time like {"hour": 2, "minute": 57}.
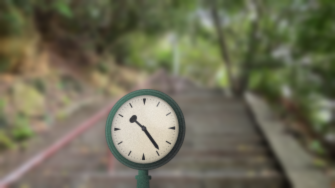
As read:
{"hour": 10, "minute": 24}
